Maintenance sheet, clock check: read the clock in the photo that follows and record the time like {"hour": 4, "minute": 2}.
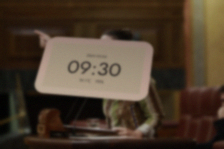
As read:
{"hour": 9, "minute": 30}
